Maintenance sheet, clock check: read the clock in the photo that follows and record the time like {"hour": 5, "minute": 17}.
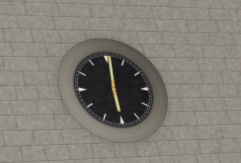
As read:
{"hour": 6, "minute": 1}
